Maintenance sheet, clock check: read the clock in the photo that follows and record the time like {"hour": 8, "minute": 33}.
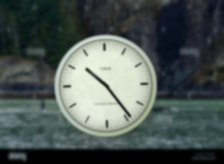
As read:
{"hour": 10, "minute": 24}
